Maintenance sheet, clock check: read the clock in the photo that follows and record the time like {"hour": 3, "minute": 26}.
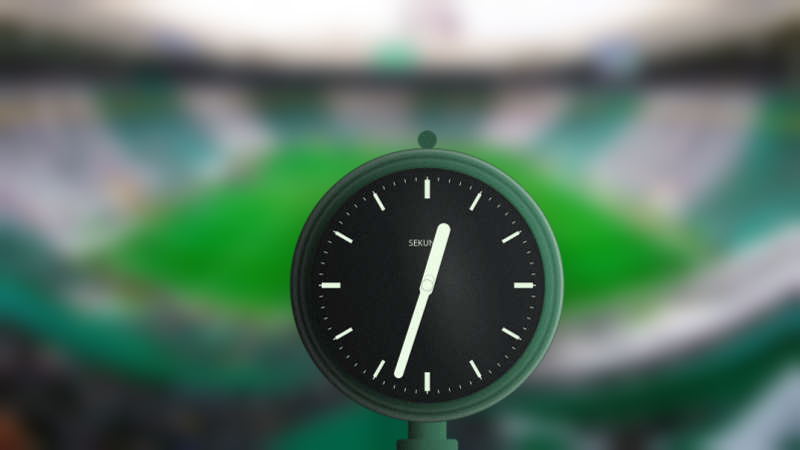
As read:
{"hour": 12, "minute": 33}
